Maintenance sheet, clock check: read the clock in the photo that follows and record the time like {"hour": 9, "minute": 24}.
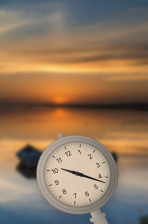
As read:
{"hour": 10, "minute": 22}
